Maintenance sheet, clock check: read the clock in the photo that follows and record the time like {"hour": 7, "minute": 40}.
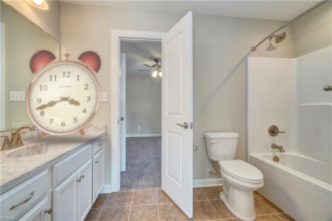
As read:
{"hour": 3, "minute": 42}
